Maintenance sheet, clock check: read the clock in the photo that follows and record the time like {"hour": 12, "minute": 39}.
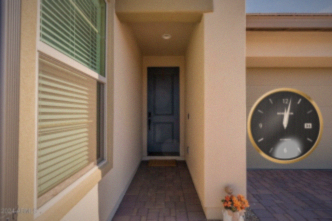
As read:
{"hour": 12, "minute": 2}
